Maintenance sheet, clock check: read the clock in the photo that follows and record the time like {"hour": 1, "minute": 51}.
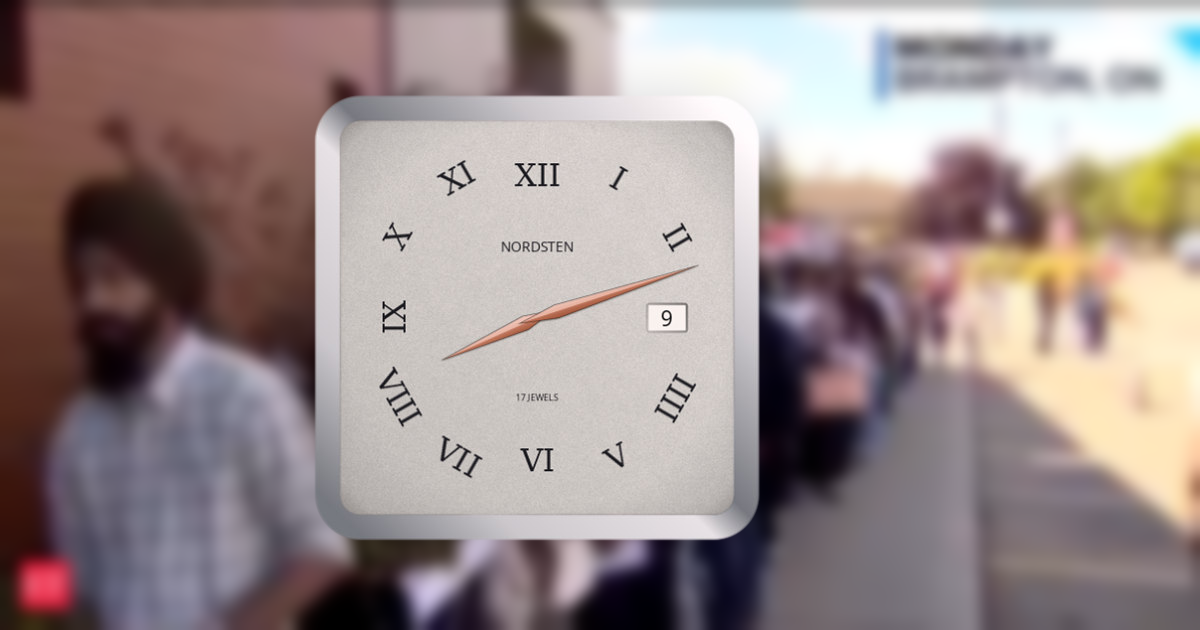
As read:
{"hour": 8, "minute": 12}
